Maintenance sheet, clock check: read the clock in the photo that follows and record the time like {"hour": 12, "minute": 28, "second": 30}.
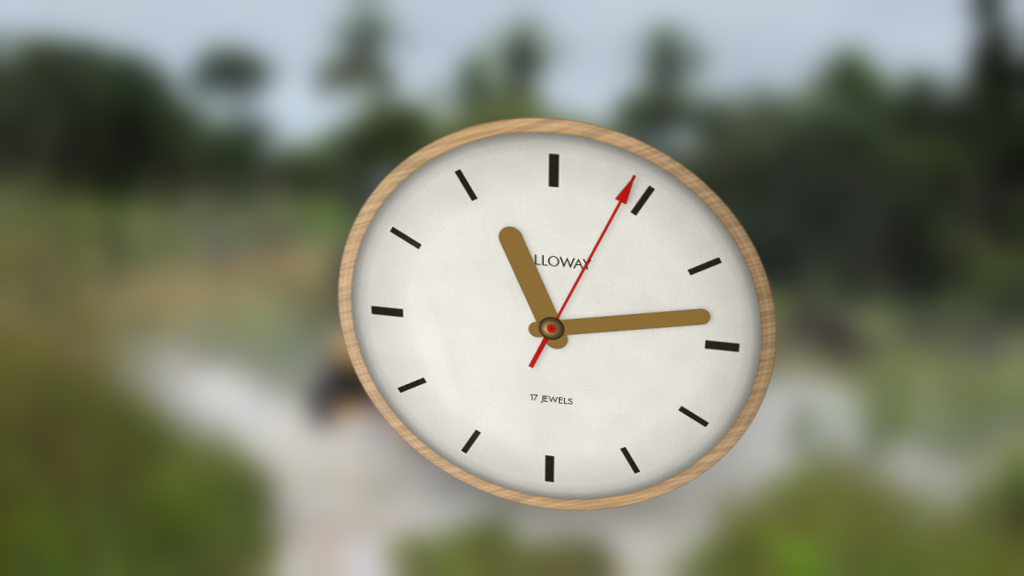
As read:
{"hour": 11, "minute": 13, "second": 4}
